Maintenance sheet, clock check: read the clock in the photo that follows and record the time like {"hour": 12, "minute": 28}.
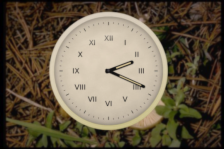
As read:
{"hour": 2, "minute": 19}
